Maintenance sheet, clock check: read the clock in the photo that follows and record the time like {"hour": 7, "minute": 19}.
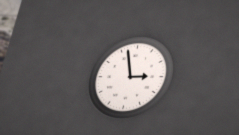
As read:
{"hour": 2, "minute": 57}
